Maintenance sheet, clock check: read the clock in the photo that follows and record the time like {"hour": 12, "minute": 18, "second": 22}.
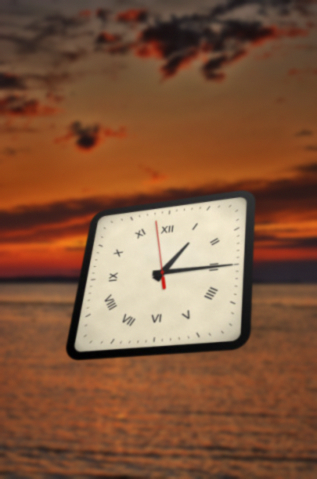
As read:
{"hour": 1, "minute": 14, "second": 58}
